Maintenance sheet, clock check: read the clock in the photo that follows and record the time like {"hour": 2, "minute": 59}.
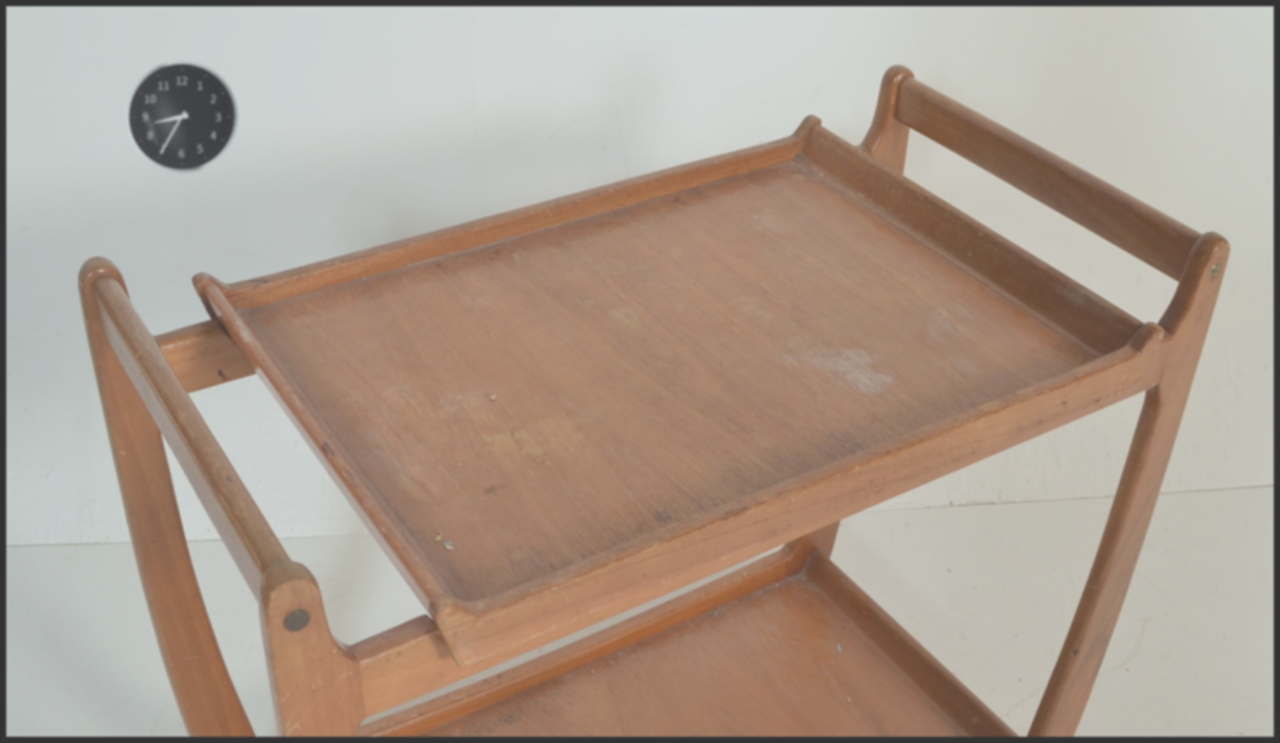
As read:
{"hour": 8, "minute": 35}
